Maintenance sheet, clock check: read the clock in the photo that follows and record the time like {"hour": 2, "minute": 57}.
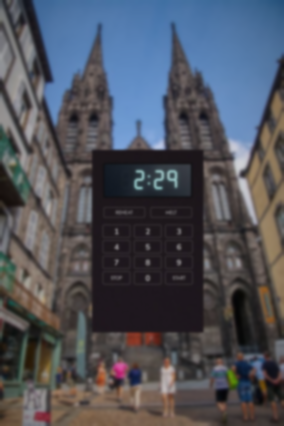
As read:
{"hour": 2, "minute": 29}
